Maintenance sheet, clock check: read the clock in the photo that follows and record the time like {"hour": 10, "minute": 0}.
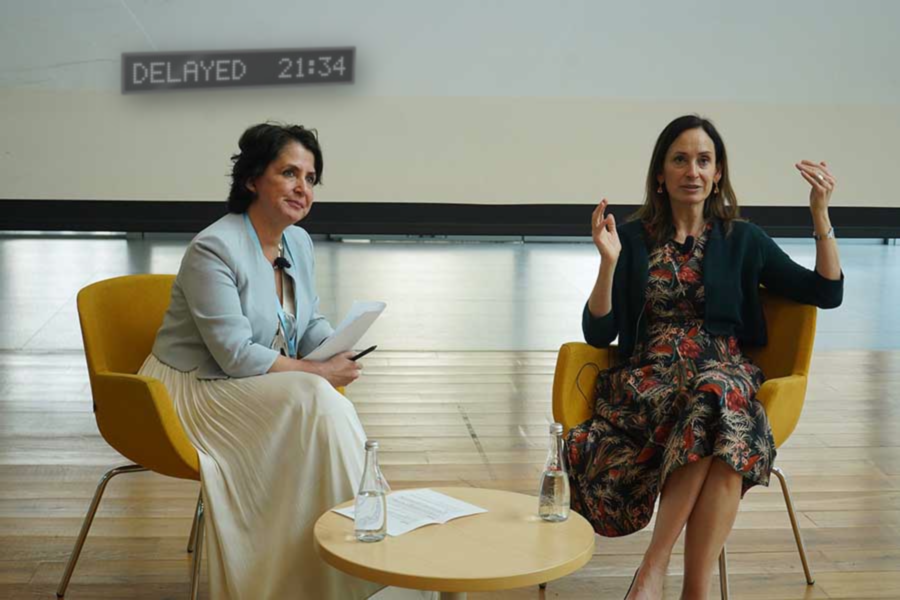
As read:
{"hour": 21, "minute": 34}
